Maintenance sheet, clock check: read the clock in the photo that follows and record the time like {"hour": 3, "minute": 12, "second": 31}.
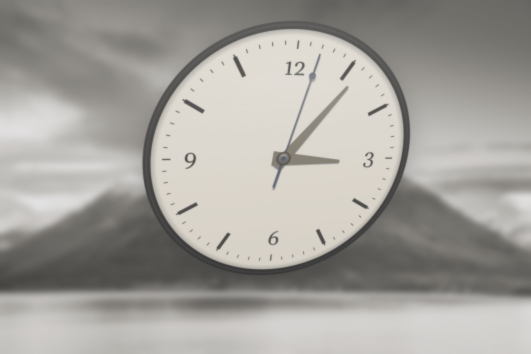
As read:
{"hour": 3, "minute": 6, "second": 2}
